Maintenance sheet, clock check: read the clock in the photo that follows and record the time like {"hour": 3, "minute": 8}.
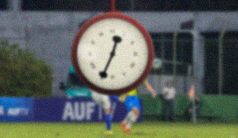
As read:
{"hour": 12, "minute": 34}
